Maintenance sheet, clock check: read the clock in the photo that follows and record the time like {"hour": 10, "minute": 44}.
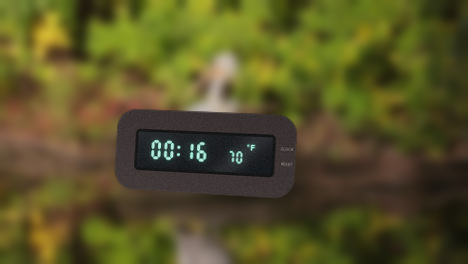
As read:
{"hour": 0, "minute": 16}
